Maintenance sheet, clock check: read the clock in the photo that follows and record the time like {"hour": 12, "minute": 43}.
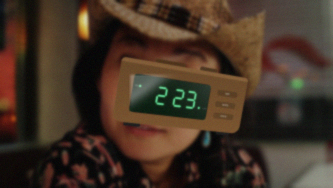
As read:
{"hour": 2, "minute": 23}
